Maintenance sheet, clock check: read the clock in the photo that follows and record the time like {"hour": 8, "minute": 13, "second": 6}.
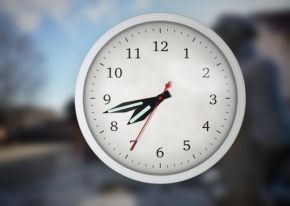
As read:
{"hour": 7, "minute": 42, "second": 35}
